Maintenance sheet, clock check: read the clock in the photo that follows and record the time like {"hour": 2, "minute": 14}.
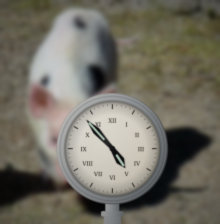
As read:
{"hour": 4, "minute": 53}
